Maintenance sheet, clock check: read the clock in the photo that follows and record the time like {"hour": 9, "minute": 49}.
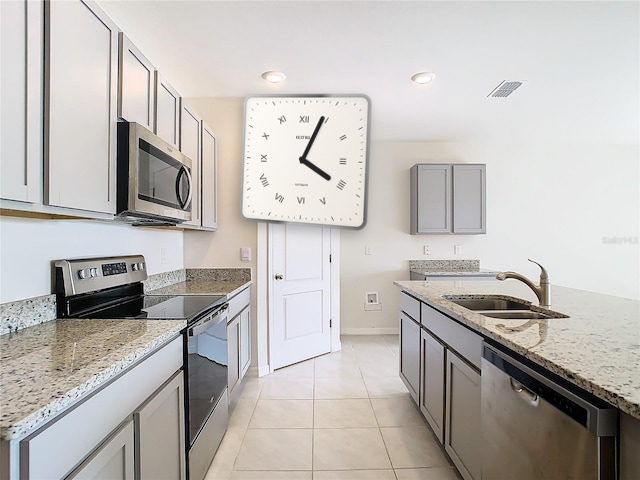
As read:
{"hour": 4, "minute": 4}
